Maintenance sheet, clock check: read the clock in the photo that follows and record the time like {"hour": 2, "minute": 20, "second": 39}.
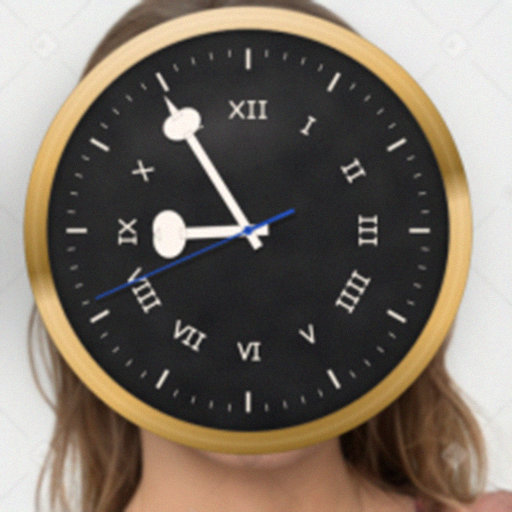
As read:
{"hour": 8, "minute": 54, "second": 41}
